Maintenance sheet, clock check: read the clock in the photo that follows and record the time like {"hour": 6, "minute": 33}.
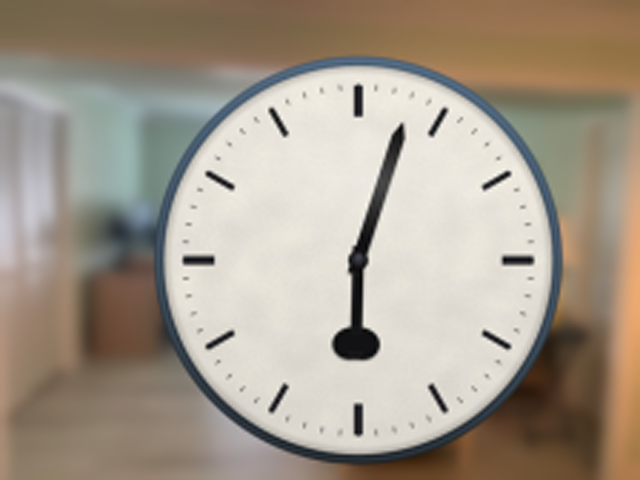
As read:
{"hour": 6, "minute": 3}
